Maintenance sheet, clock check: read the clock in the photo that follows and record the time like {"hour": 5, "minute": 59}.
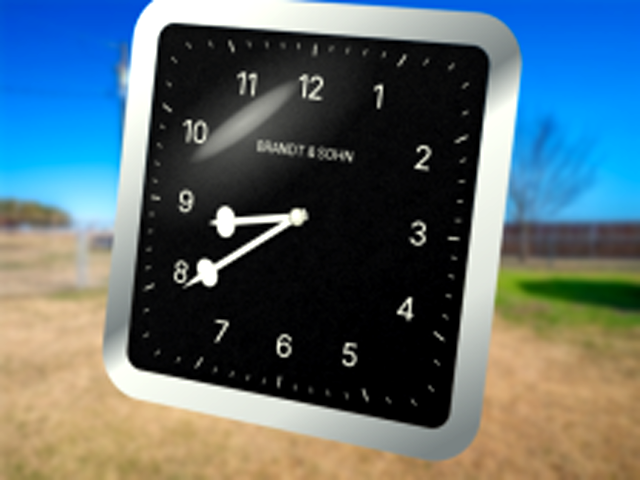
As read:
{"hour": 8, "minute": 39}
